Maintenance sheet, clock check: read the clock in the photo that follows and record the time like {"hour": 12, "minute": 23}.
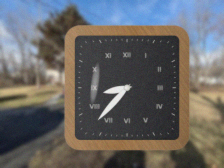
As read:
{"hour": 8, "minute": 37}
